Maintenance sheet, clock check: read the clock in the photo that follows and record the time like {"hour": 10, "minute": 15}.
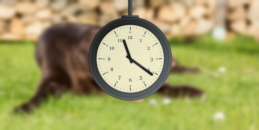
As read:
{"hour": 11, "minute": 21}
